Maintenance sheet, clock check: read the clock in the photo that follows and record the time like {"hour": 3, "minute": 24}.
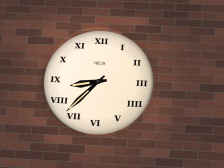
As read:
{"hour": 8, "minute": 37}
